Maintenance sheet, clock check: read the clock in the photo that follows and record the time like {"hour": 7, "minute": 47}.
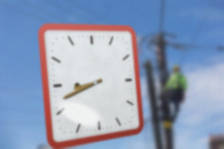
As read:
{"hour": 8, "minute": 42}
